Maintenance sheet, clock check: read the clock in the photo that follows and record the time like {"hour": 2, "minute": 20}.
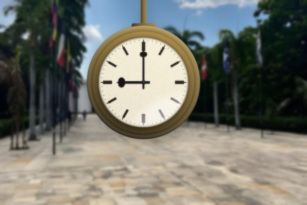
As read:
{"hour": 9, "minute": 0}
